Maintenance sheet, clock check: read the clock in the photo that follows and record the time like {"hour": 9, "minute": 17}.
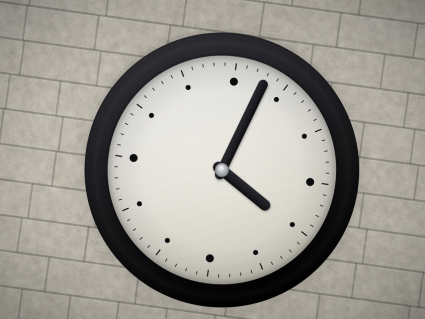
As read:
{"hour": 4, "minute": 3}
